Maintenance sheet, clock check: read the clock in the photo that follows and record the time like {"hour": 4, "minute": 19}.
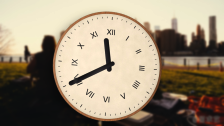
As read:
{"hour": 11, "minute": 40}
